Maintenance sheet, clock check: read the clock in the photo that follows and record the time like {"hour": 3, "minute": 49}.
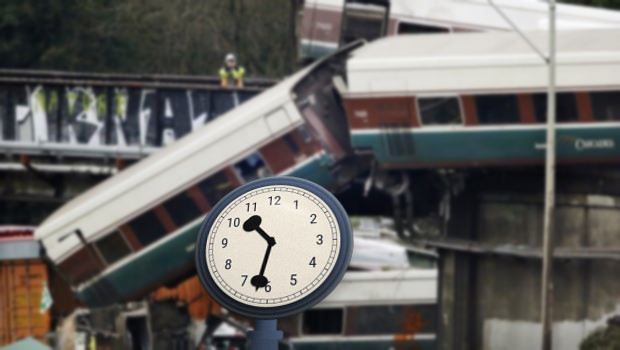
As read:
{"hour": 10, "minute": 32}
